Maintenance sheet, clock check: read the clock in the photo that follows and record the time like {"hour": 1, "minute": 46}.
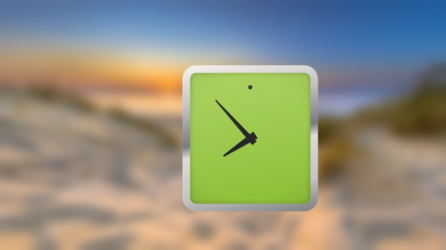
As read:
{"hour": 7, "minute": 53}
